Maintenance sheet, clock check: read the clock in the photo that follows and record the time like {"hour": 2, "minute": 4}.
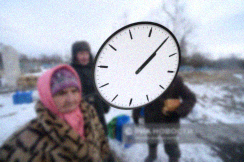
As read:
{"hour": 1, "minute": 5}
